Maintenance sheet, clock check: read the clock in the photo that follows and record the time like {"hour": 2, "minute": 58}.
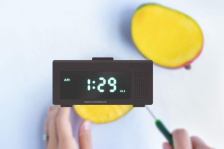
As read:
{"hour": 1, "minute": 29}
